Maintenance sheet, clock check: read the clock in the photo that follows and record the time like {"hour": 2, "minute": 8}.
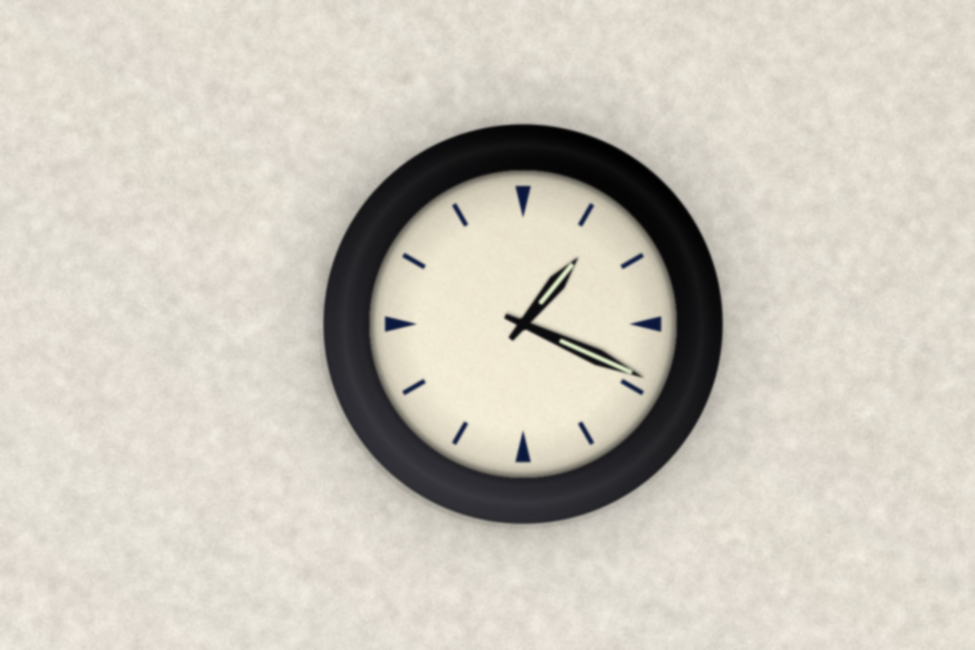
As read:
{"hour": 1, "minute": 19}
